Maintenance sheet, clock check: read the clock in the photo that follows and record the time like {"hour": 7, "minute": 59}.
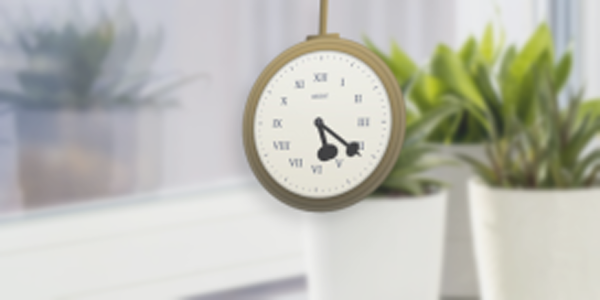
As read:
{"hour": 5, "minute": 21}
